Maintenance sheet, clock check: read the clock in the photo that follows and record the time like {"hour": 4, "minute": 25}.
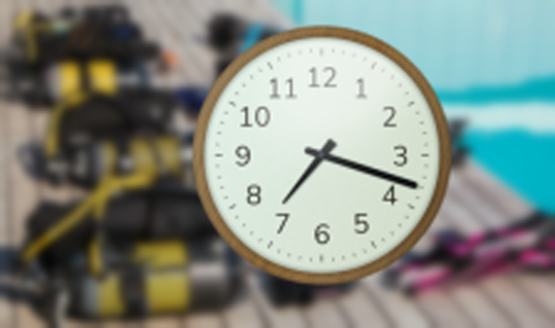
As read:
{"hour": 7, "minute": 18}
